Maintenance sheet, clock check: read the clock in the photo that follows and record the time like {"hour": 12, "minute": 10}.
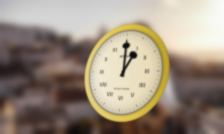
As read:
{"hour": 1, "minute": 0}
